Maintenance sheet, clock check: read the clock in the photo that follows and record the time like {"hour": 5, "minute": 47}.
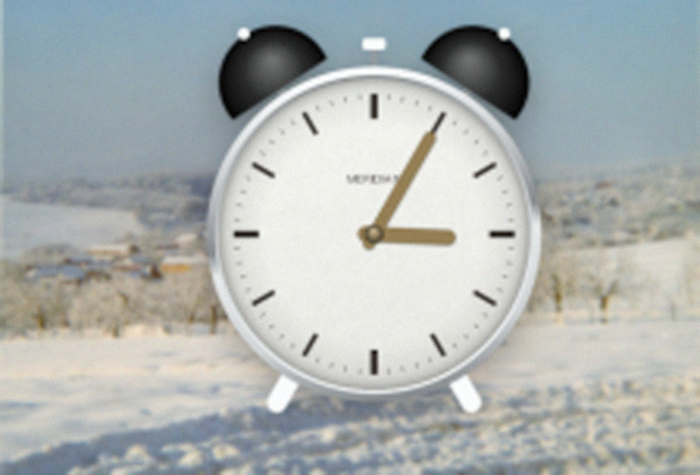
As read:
{"hour": 3, "minute": 5}
